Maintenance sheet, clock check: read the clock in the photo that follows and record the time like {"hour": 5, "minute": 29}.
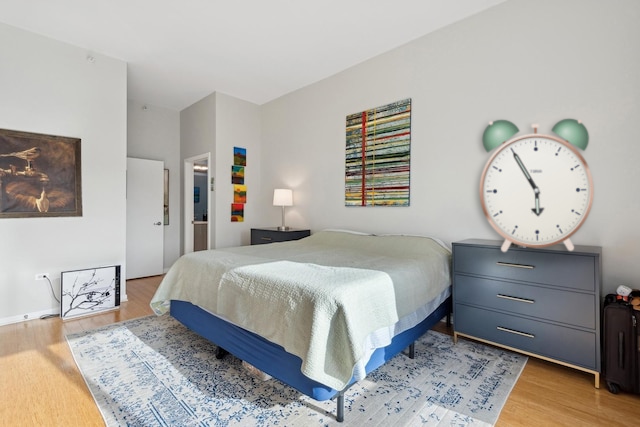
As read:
{"hour": 5, "minute": 55}
